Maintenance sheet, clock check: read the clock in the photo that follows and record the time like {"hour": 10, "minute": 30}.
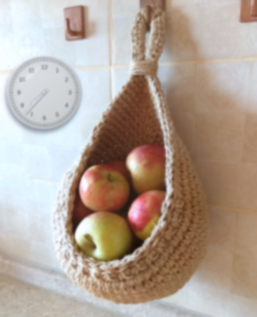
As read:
{"hour": 7, "minute": 37}
